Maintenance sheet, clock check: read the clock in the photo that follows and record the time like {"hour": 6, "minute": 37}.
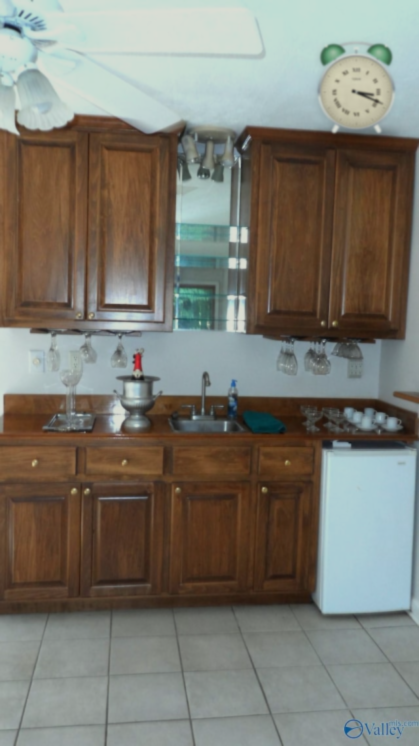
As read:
{"hour": 3, "minute": 19}
